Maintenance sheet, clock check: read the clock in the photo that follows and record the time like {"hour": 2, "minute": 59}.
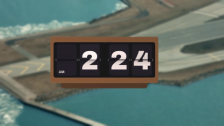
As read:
{"hour": 2, "minute": 24}
